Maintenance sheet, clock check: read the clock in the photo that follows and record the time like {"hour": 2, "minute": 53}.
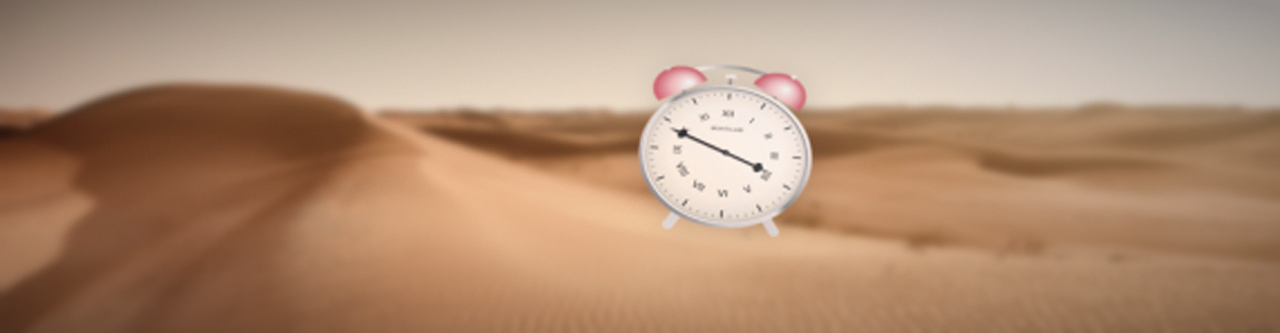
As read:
{"hour": 3, "minute": 49}
